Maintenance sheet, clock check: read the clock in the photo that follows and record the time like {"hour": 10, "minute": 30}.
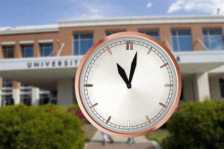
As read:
{"hour": 11, "minute": 2}
